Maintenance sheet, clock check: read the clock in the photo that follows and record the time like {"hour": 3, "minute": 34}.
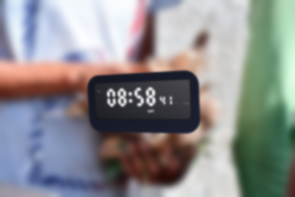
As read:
{"hour": 8, "minute": 58}
